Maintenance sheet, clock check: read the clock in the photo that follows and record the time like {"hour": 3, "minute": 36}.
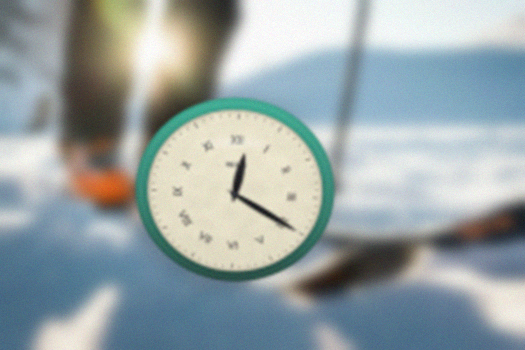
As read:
{"hour": 12, "minute": 20}
